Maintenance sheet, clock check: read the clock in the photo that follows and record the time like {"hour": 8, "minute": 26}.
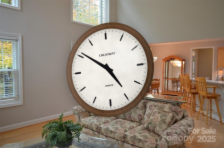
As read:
{"hour": 4, "minute": 51}
